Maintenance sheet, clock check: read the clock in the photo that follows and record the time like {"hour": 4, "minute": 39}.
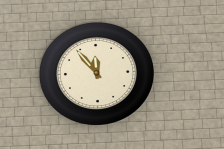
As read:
{"hour": 11, "minute": 54}
